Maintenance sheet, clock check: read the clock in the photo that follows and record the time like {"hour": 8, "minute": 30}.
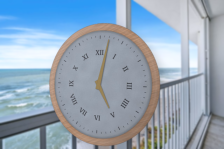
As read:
{"hour": 5, "minute": 2}
